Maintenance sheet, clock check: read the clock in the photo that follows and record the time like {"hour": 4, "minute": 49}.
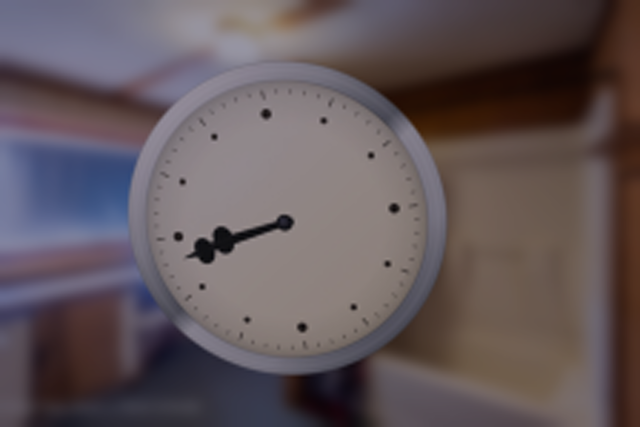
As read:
{"hour": 8, "minute": 43}
